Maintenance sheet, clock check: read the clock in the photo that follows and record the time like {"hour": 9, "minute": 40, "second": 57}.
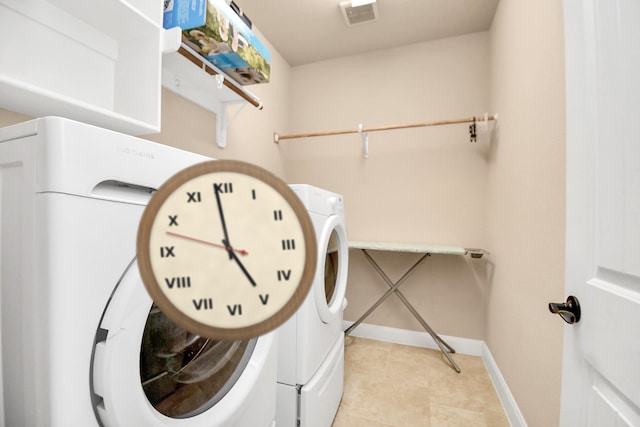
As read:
{"hour": 4, "minute": 58, "second": 48}
